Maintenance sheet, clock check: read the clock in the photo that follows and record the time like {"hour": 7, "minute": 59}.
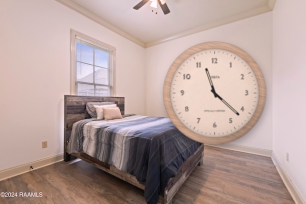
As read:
{"hour": 11, "minute": 22}
